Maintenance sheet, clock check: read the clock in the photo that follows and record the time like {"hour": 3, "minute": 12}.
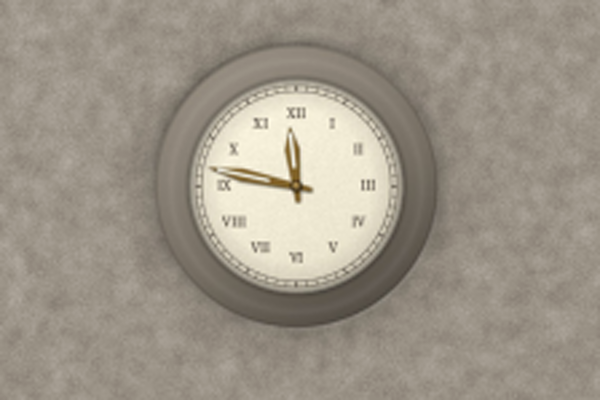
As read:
{"hour": 11, "minute": 47}
